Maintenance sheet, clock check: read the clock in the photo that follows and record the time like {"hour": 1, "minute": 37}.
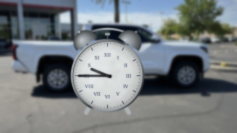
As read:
{"hour": 9, "minute": 45}
